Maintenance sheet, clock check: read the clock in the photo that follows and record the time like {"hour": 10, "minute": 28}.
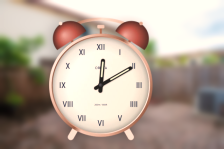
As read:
{"hour": 12, "minute": 10}
